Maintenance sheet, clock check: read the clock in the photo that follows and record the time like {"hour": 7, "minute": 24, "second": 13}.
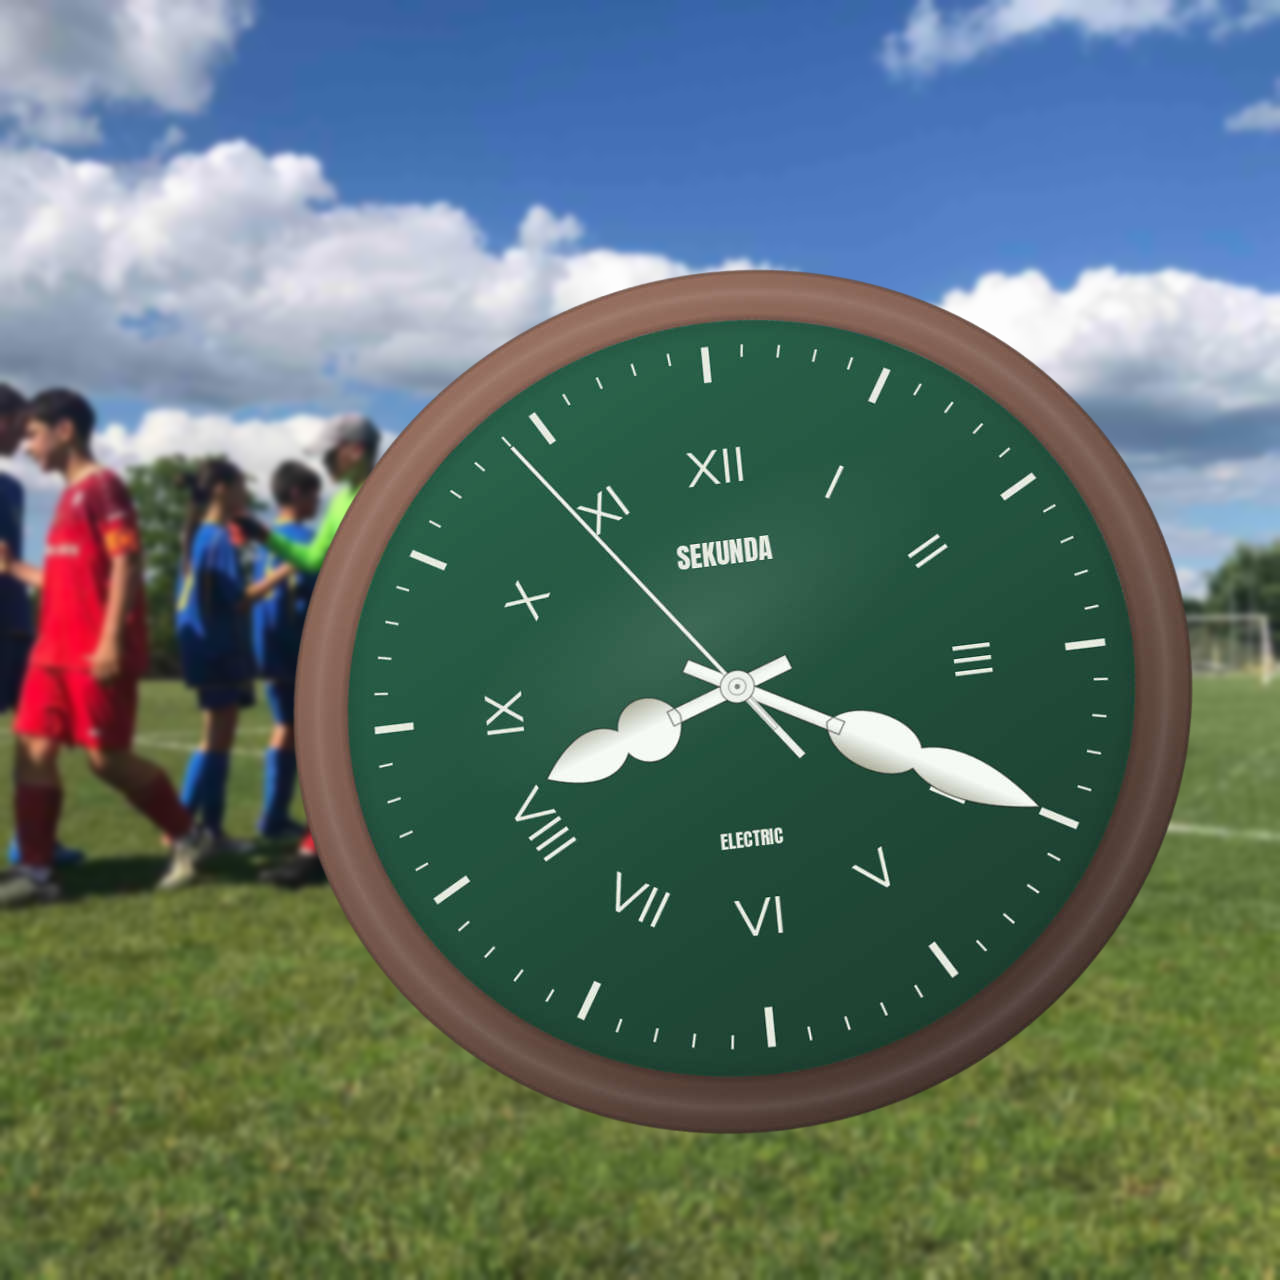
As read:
{"hour": 8, "minute": 19, "second": 54}
